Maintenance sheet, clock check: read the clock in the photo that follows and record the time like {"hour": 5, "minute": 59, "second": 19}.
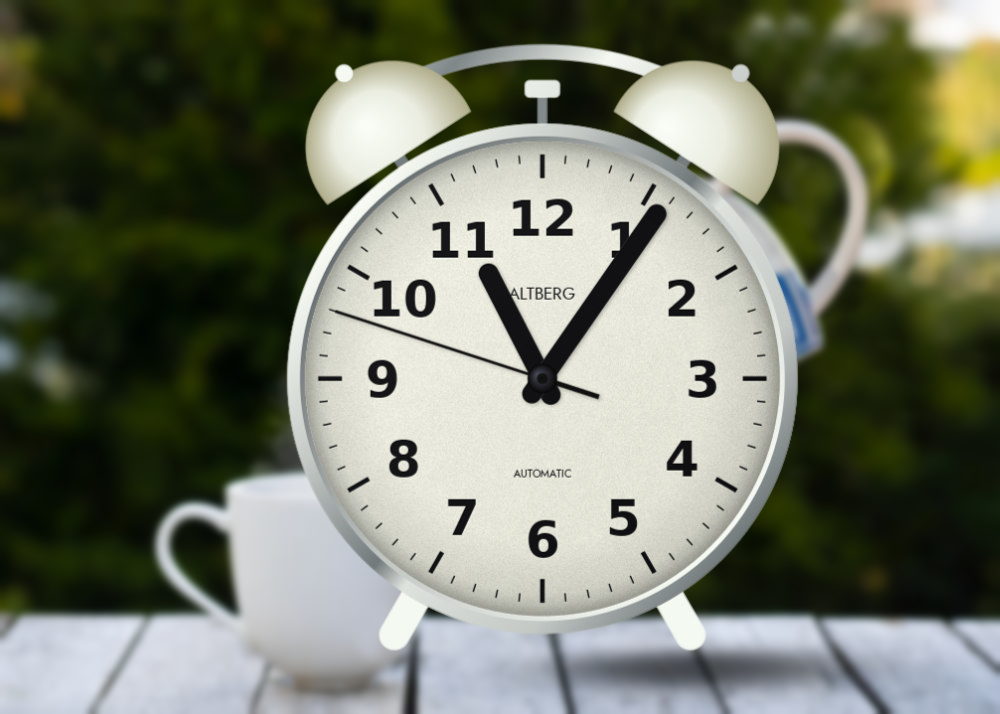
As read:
{"hour": 11, "minute": 5, "second": 48}
